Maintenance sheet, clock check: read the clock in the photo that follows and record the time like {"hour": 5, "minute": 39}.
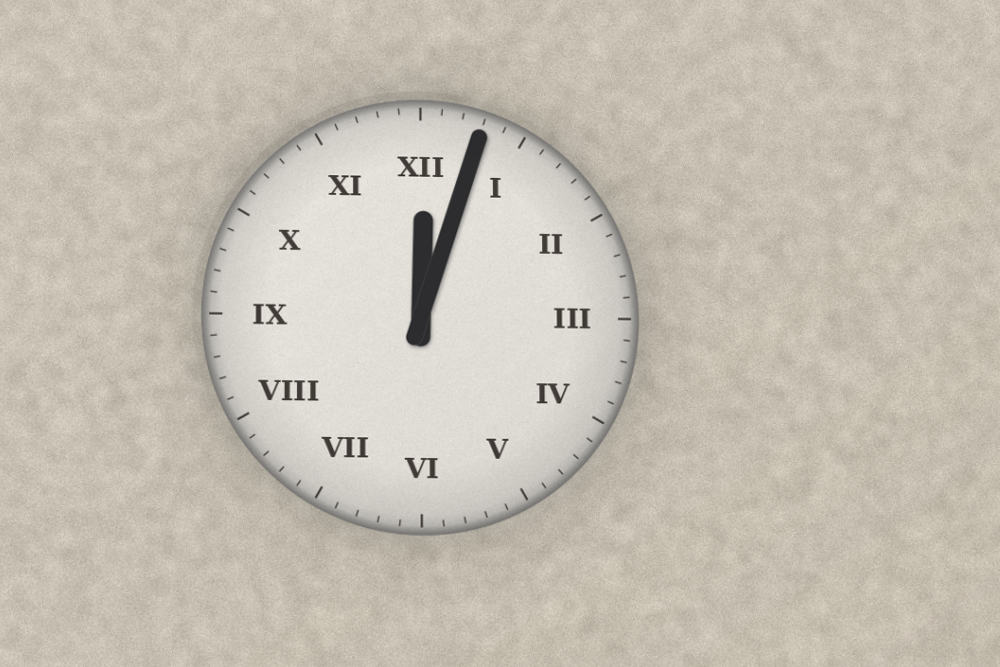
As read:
{"hour": 12, "minute": 3}
